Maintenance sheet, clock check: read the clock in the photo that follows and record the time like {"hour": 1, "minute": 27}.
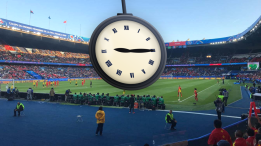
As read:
{"hour": 9, "minute": 15}
